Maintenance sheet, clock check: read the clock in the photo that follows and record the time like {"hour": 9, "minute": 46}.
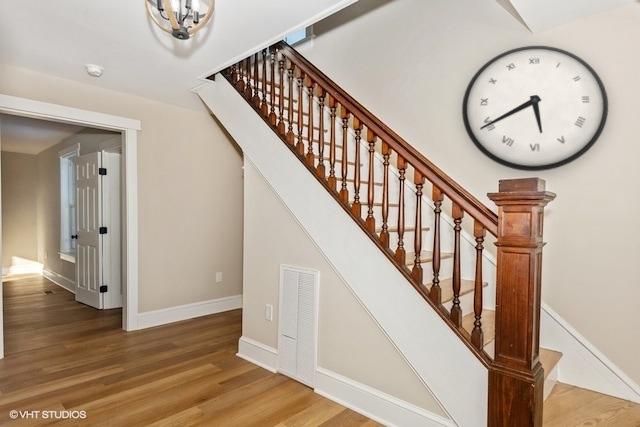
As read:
{"hour": 5, "minute": 40}
